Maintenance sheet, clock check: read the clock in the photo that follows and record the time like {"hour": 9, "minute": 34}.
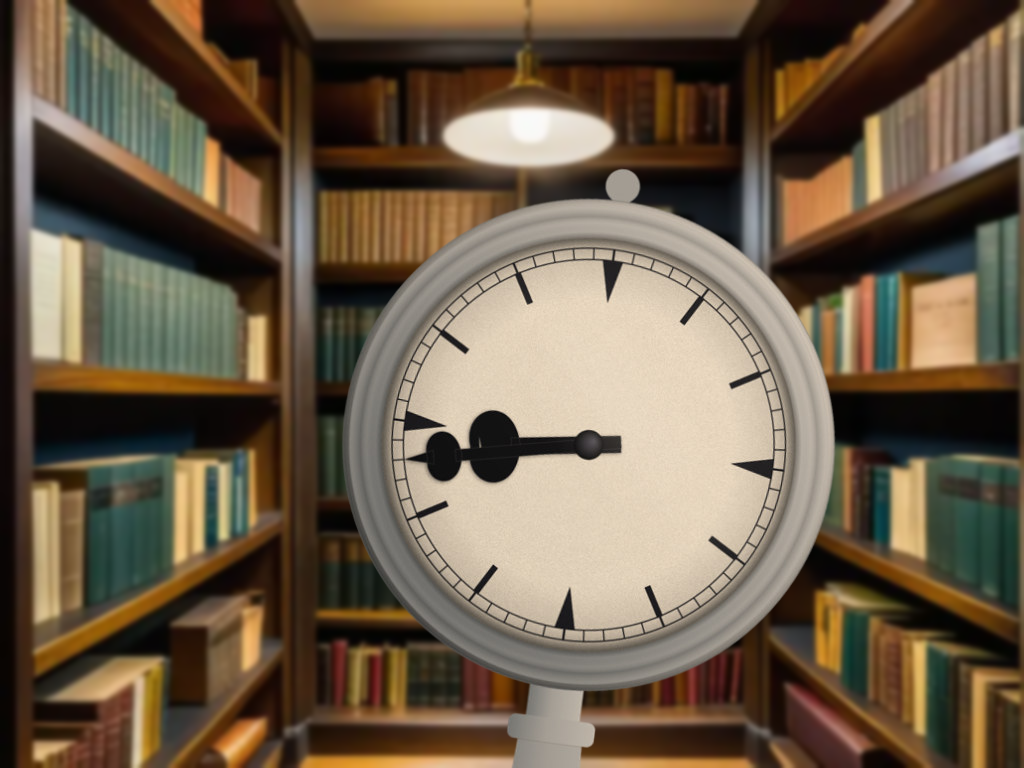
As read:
{"hour": 8, "minute": 43}
